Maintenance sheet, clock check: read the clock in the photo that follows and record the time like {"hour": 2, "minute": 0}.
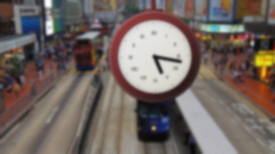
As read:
{"hour": 5, "minute": 17}
